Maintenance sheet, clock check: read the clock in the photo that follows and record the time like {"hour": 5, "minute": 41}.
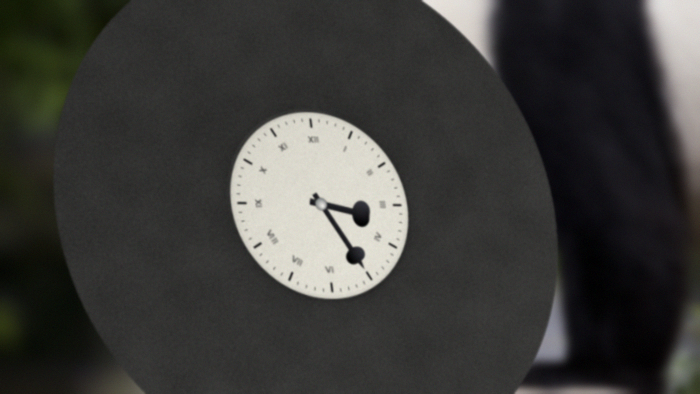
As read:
{"hour": 3, "minute": 25}
